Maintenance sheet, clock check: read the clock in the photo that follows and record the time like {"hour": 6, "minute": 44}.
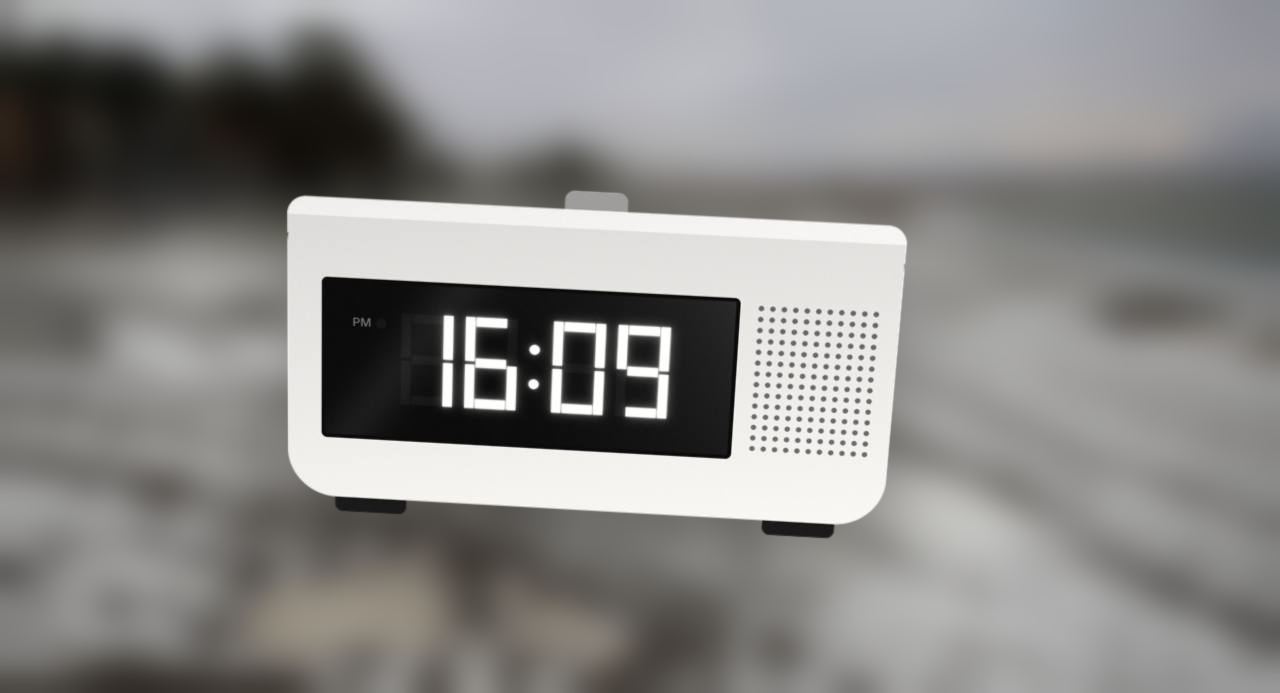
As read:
{"hour": 16, "minute": 9}
